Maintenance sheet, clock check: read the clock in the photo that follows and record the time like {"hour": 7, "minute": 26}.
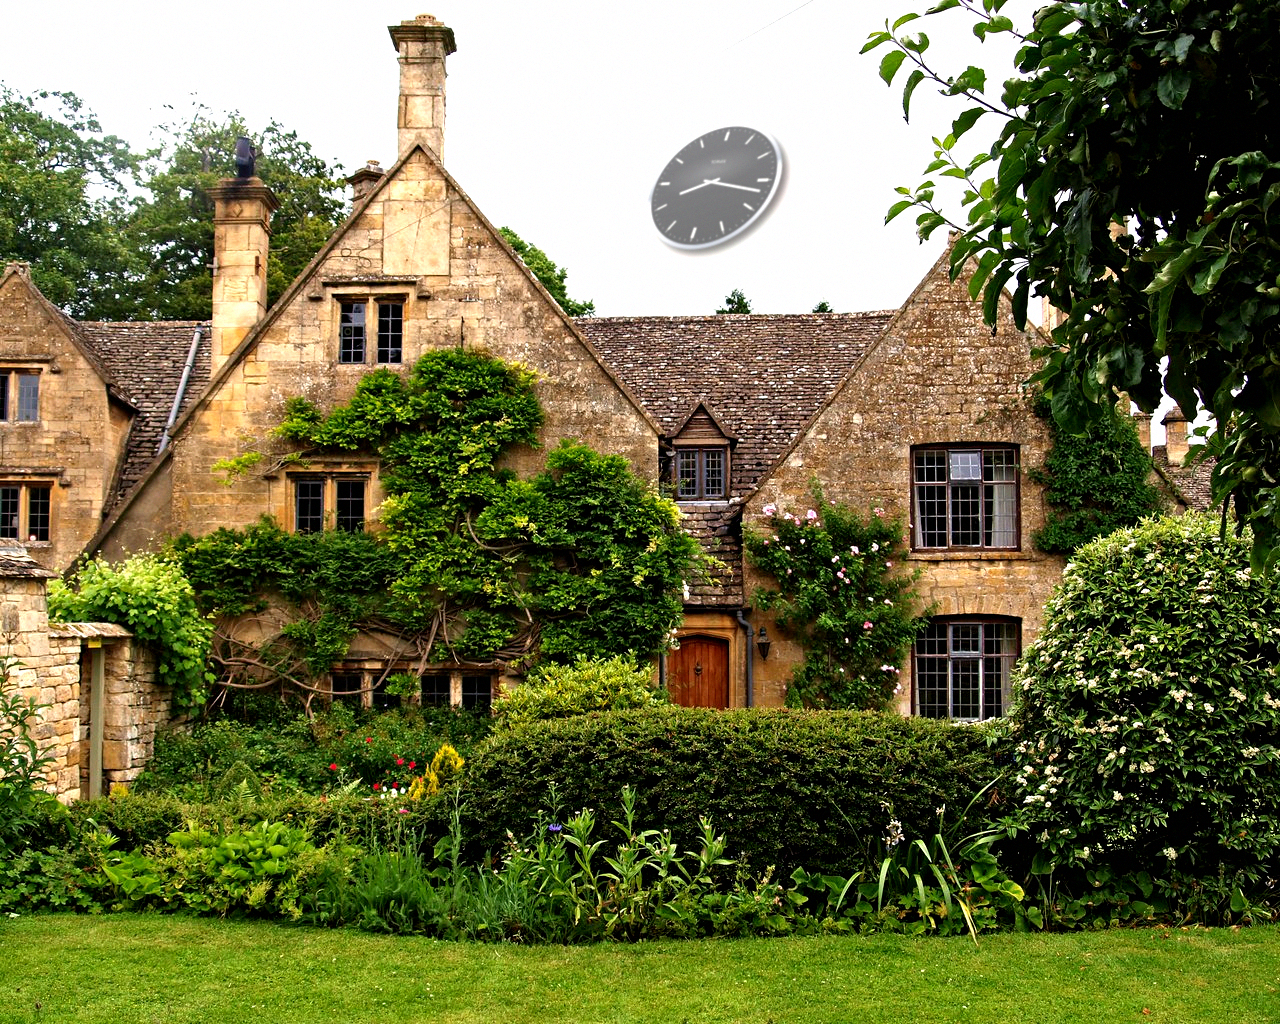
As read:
{"hour": 8, "minute": 17}
